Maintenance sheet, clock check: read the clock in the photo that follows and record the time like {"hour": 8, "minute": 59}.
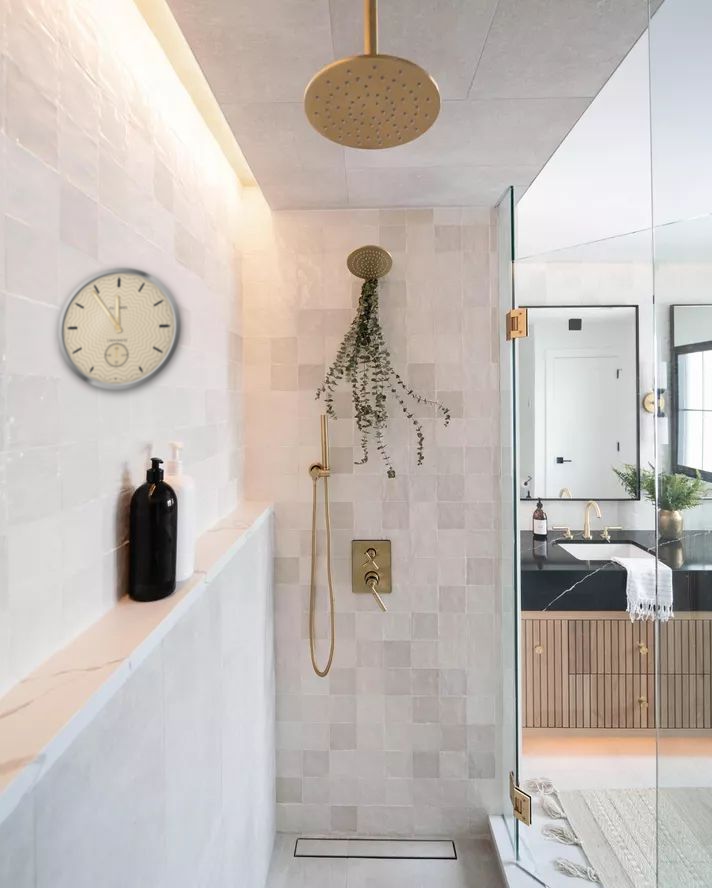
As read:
{"hour": 11, "minute": 54}
